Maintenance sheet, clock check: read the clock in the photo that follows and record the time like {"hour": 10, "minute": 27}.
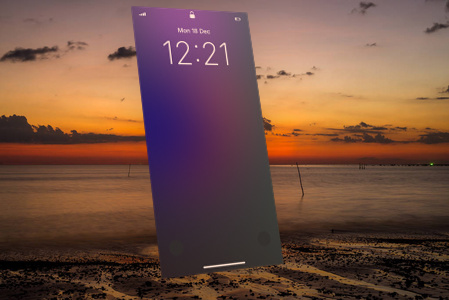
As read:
{"hour": 12, "minute": 21}
